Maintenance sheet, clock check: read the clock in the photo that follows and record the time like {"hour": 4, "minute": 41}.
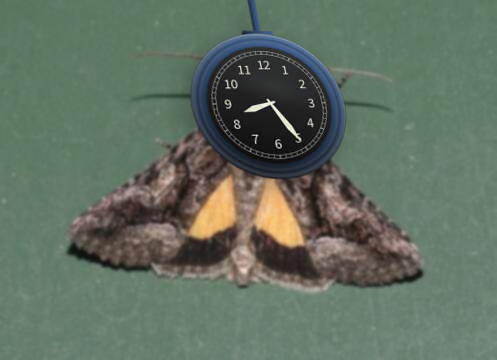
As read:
{"hour": 8, "minute": 25}
